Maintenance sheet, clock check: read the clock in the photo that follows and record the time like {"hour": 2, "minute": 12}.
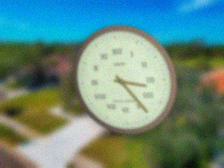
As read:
{"hour": 3, "minute": 24}
